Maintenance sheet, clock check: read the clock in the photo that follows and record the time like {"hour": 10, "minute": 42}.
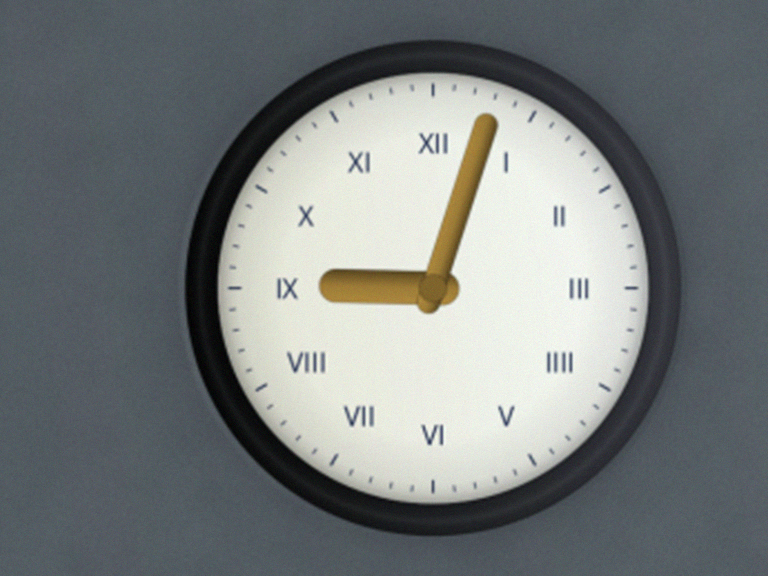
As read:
{"hour": 9, "minute": 3}
